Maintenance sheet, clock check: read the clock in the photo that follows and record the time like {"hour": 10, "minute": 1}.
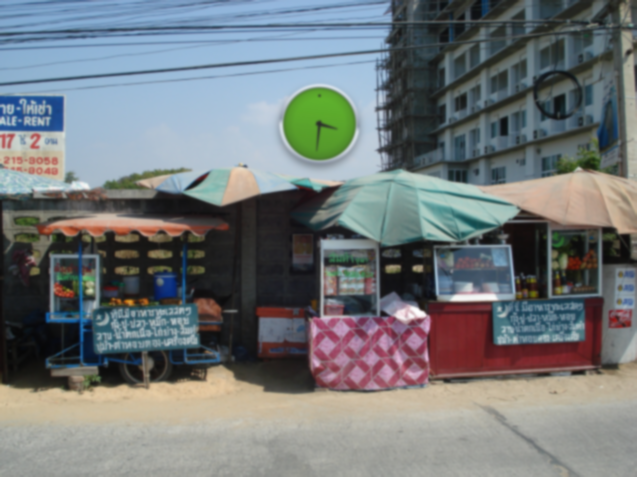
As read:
{"hour": 3, "minute": 31}
